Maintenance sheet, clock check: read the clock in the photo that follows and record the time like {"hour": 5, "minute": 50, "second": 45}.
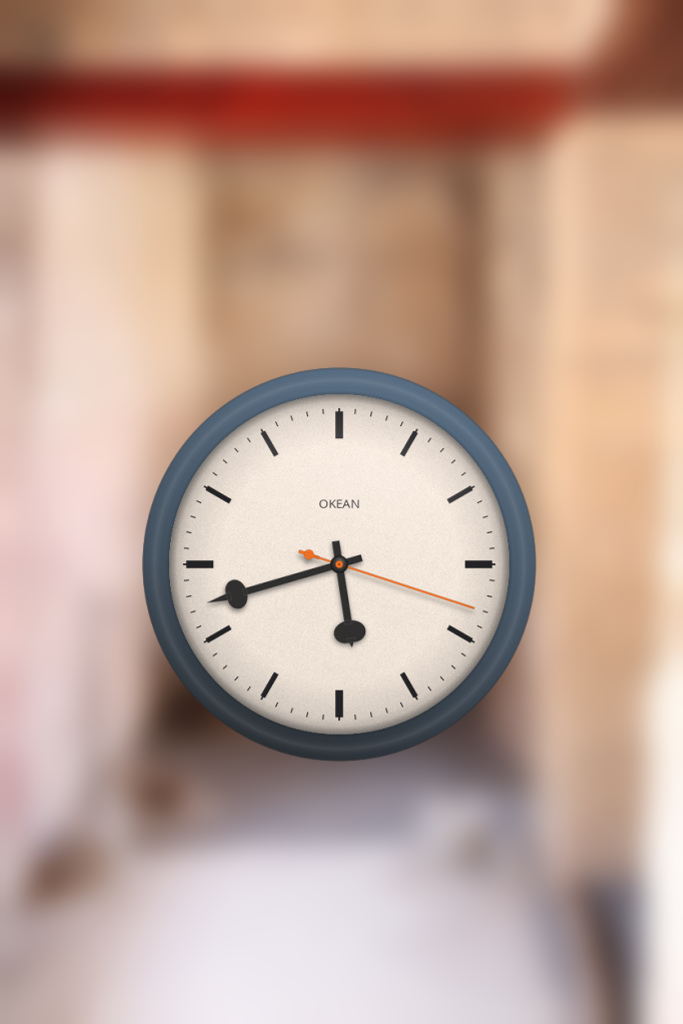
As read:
{"hour": 5, "minute": 42, "second": 18}
